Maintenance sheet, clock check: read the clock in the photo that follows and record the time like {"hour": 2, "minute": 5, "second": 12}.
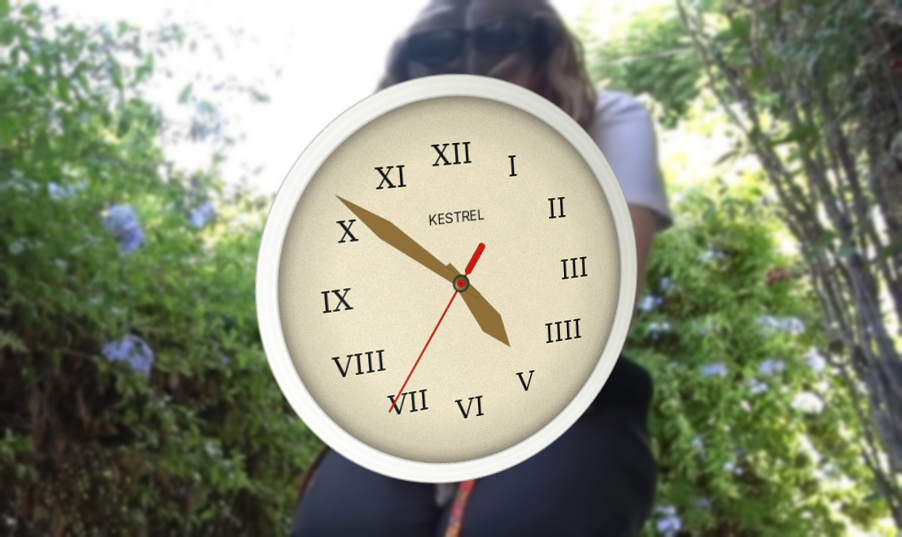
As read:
{"hour": 4, "minute": 51, "second": 36}
